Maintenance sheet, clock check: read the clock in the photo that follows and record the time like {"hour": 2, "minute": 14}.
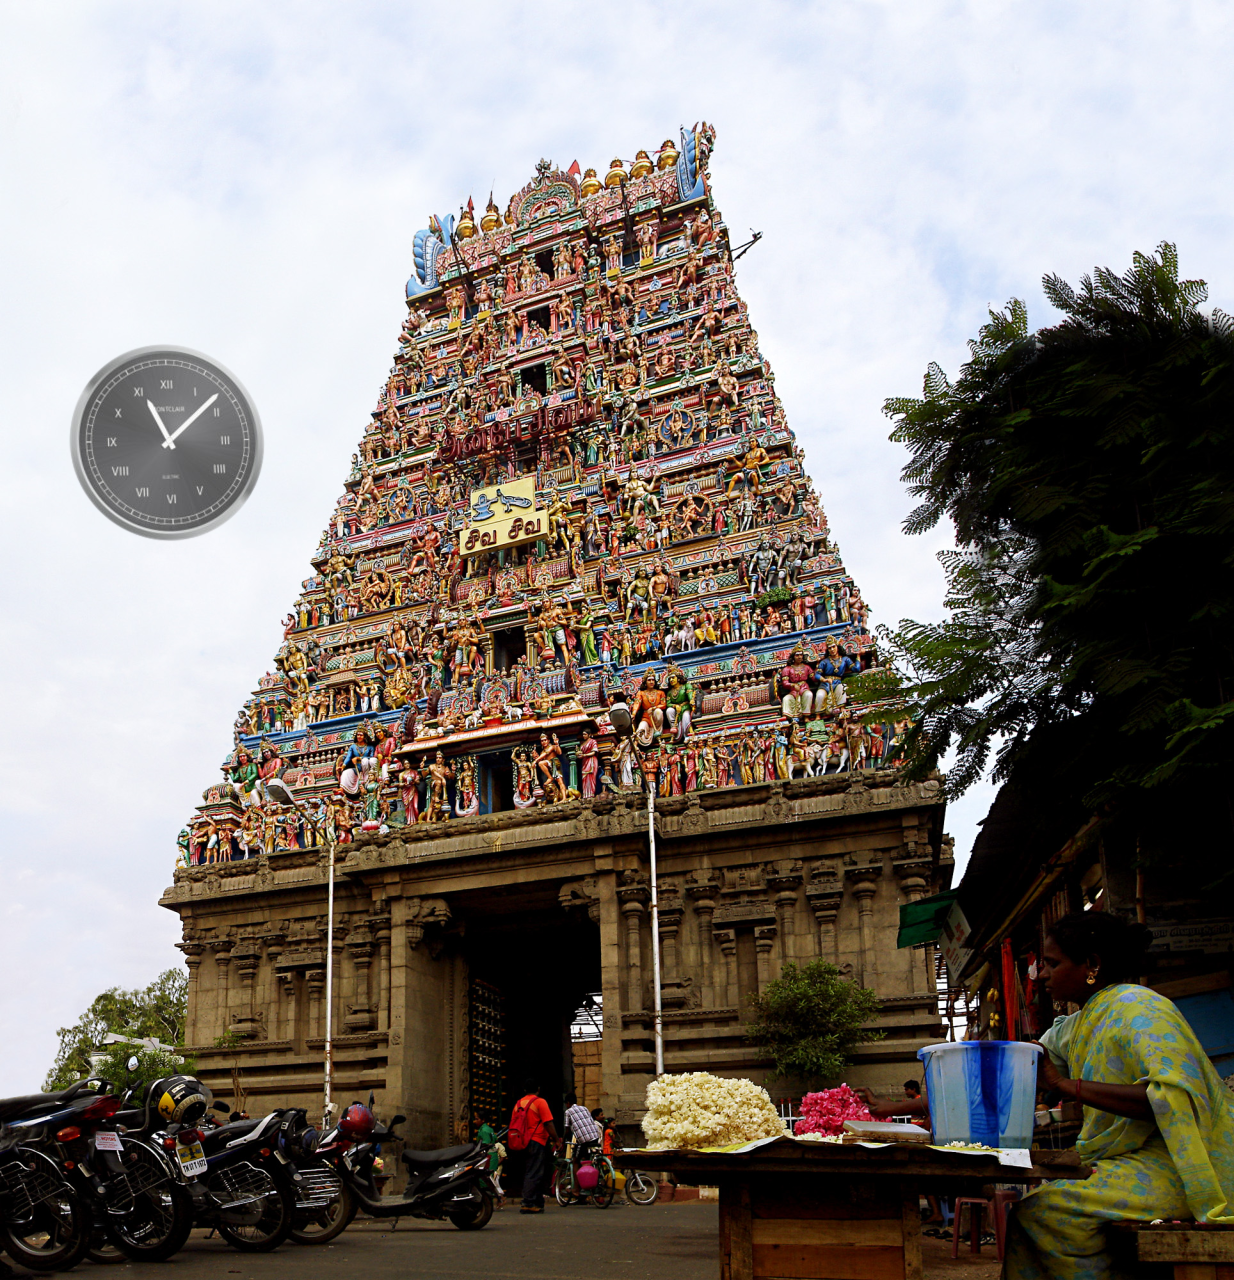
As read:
{"hour": 11, "minute": 8}
